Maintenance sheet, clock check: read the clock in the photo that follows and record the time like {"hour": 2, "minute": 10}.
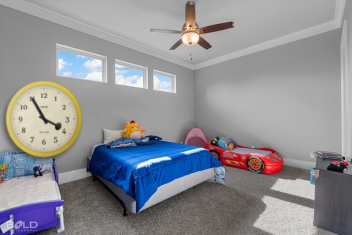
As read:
{"hour": 3, "minute": 55}
